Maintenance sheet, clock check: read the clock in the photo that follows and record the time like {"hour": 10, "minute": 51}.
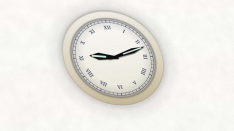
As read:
{"hour": 9, "minute": 12}
